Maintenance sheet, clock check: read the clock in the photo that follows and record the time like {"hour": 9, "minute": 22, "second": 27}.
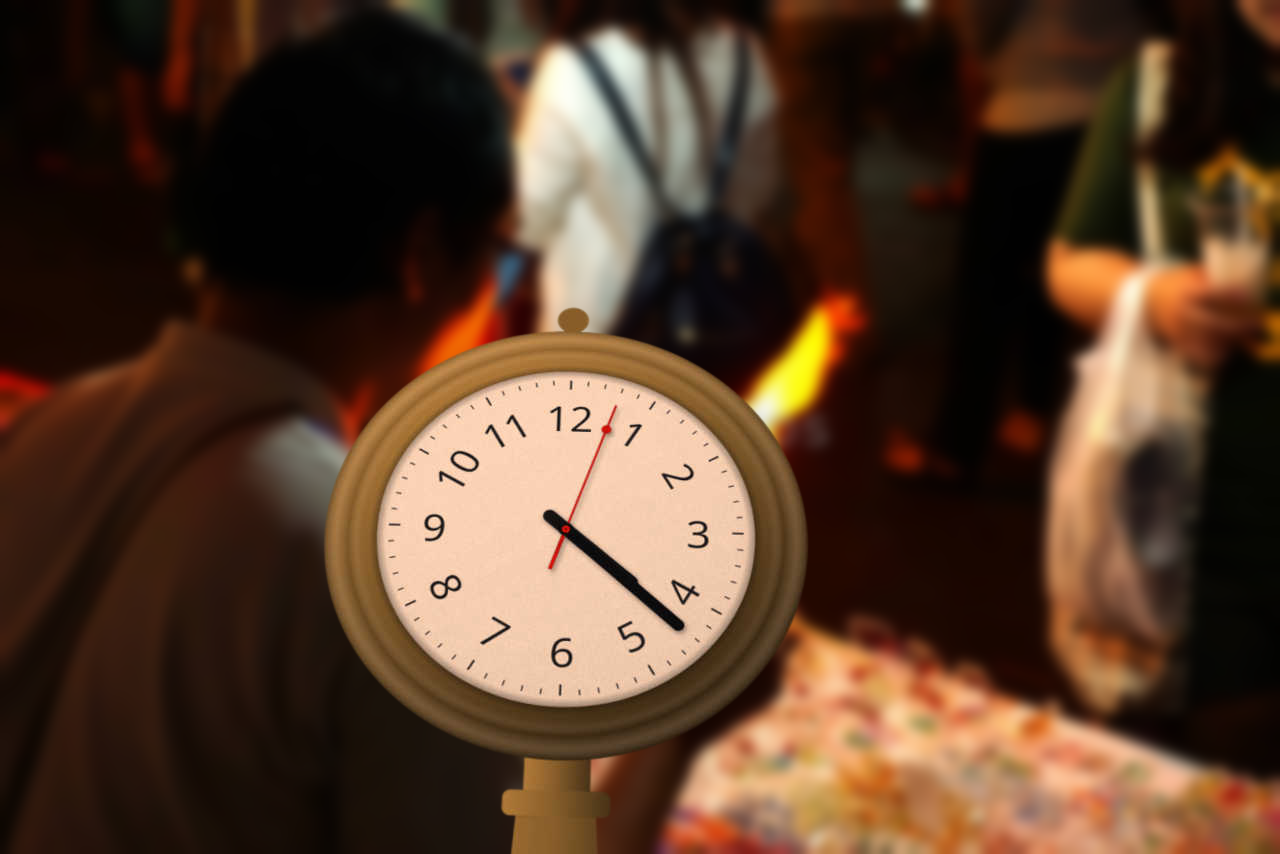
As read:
{"hour": 4, "minute": 22, "second": 3}
